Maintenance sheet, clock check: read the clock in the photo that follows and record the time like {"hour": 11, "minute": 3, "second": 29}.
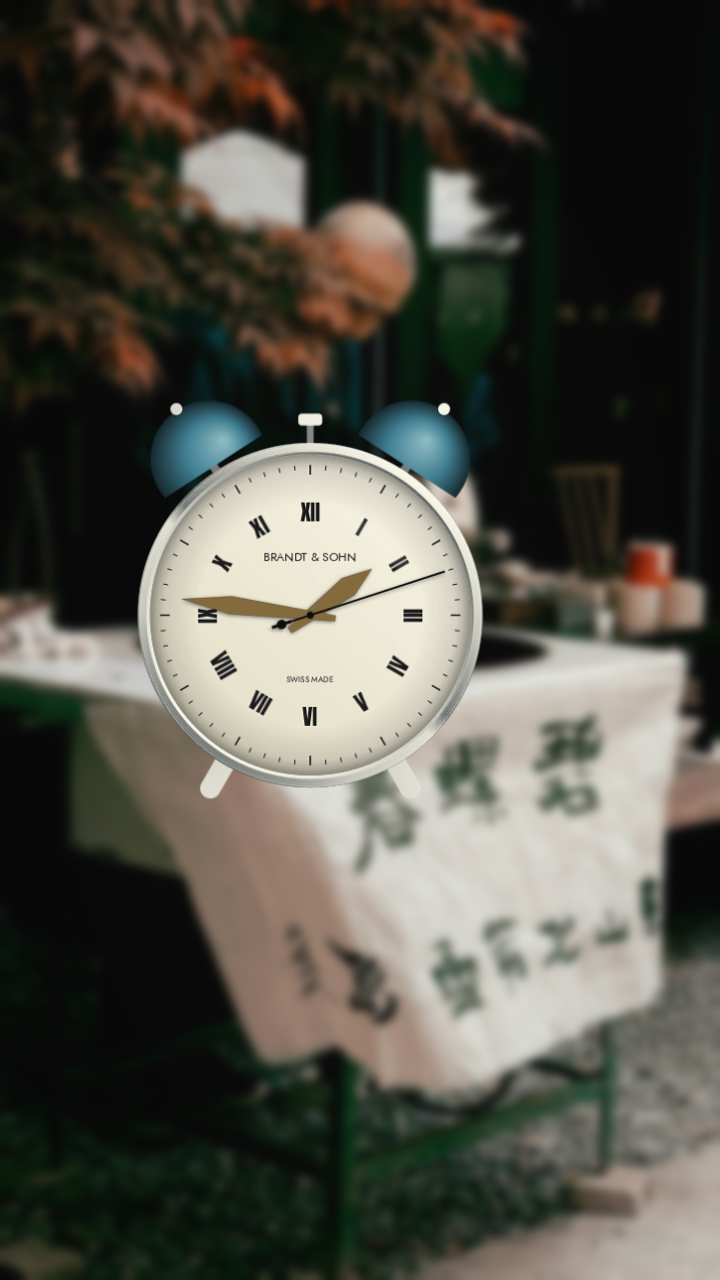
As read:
{"hour": 1, "minute": 46, "second": 12}
